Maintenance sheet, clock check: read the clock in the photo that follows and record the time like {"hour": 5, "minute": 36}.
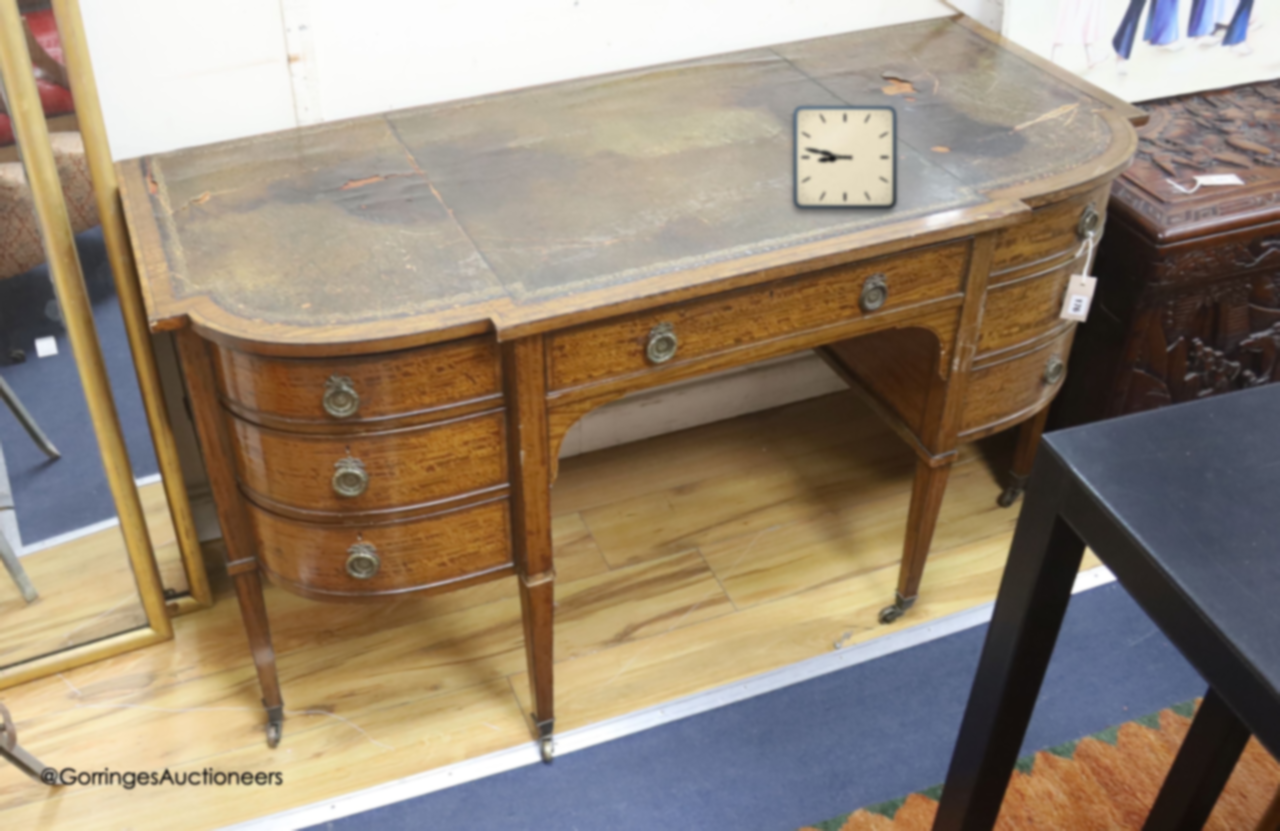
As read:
{"hour": 8, "minute": 47}
